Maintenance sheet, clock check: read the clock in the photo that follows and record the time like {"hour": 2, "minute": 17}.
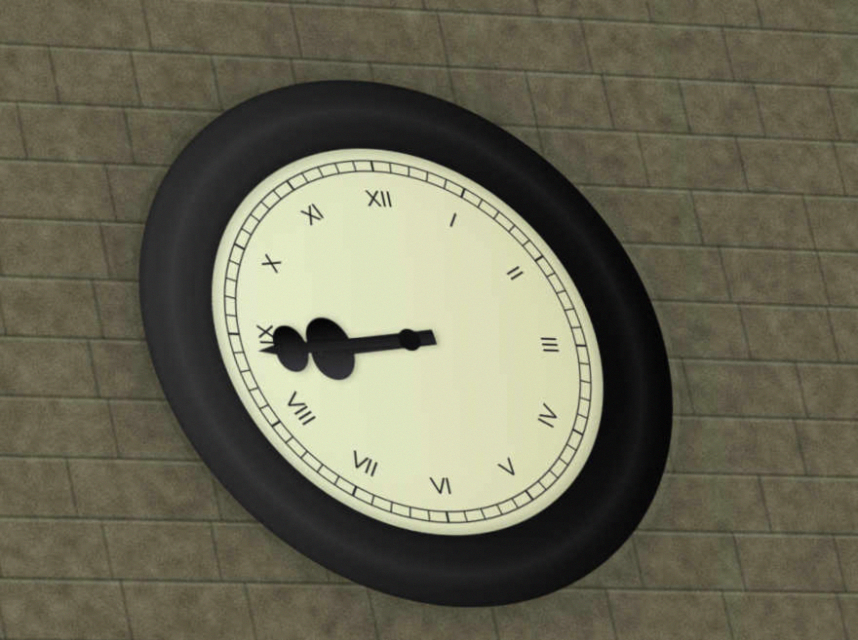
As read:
{"hour": 8, "minute": 44}
